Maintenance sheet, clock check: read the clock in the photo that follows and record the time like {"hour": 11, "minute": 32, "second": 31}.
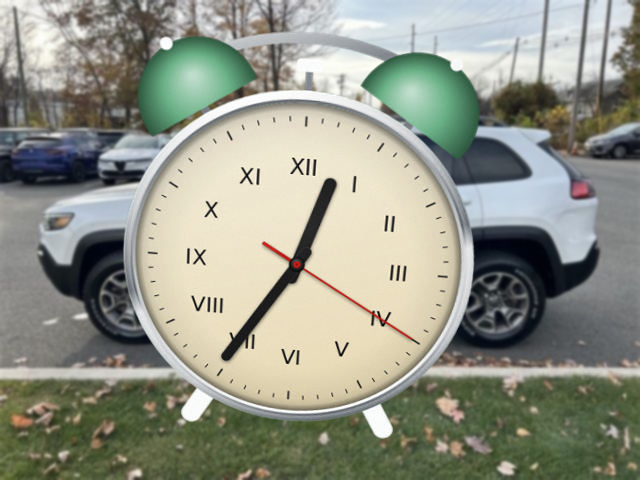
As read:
{"hour": 12, "minute": 35, "second": 20}
